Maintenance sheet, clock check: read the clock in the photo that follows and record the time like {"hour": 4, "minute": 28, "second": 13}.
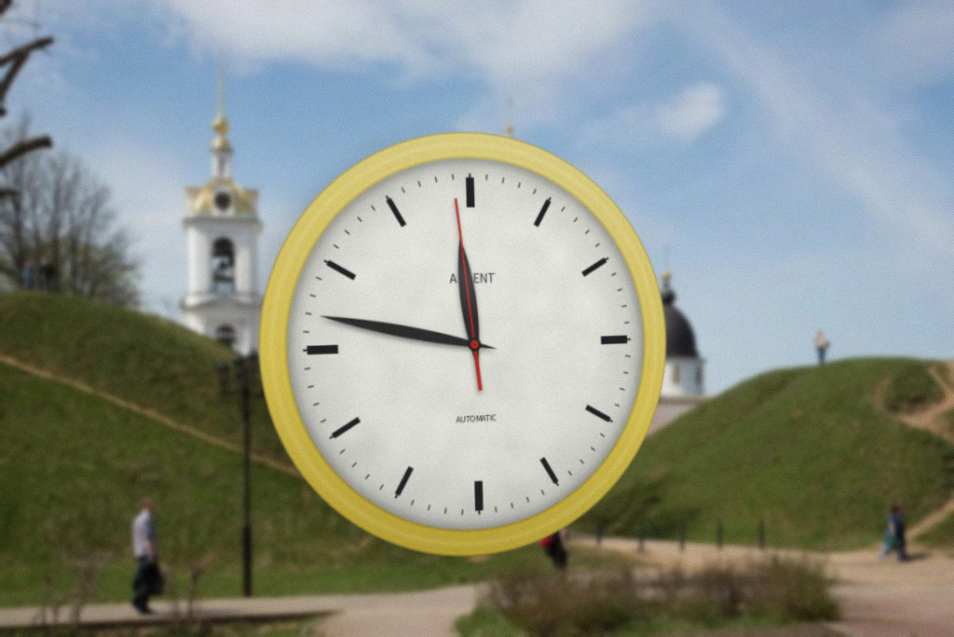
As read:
{"hour": 11, "minute": 46, "second": 59}
